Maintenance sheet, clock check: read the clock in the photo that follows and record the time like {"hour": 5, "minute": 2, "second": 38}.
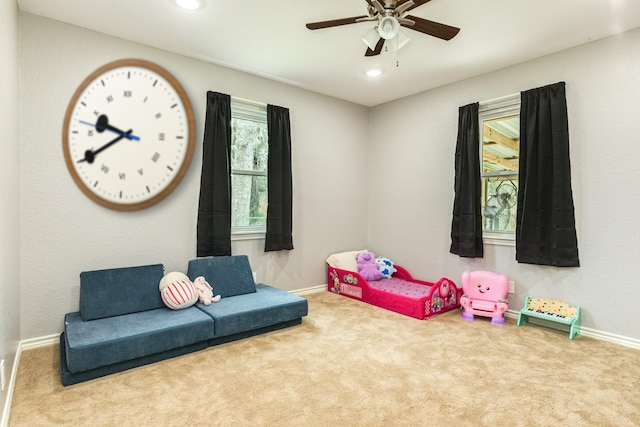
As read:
{"hour": 9, "minute": 39, "second": 47}
